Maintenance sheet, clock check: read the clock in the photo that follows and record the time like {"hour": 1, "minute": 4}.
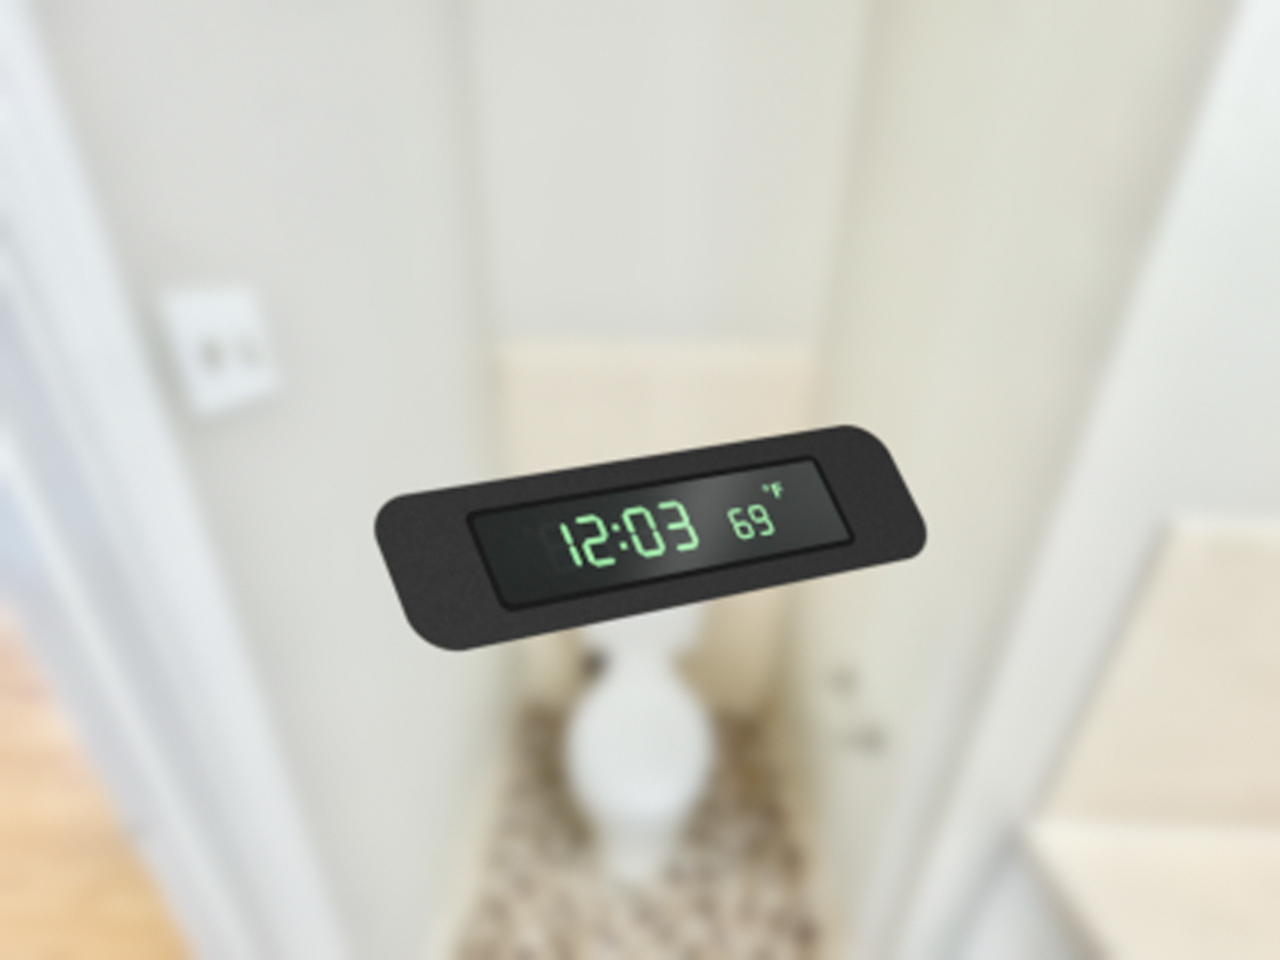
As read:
{"hour": 12, "minute": 3}
